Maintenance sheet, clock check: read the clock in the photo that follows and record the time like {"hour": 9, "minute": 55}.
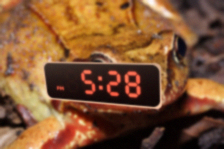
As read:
{"hour": 5, "minute": 28}
